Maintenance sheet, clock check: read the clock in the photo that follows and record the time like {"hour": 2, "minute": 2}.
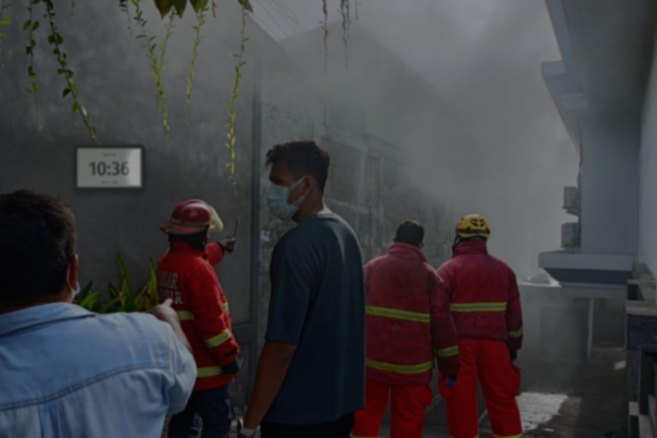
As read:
{"hour": 10, "minute": 36}
